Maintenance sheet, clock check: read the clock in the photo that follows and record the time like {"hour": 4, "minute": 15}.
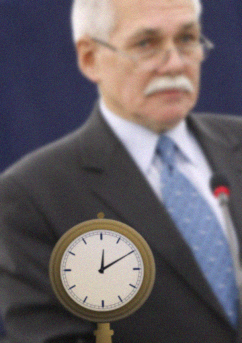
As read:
{"hour": 12, "minute": 10}
